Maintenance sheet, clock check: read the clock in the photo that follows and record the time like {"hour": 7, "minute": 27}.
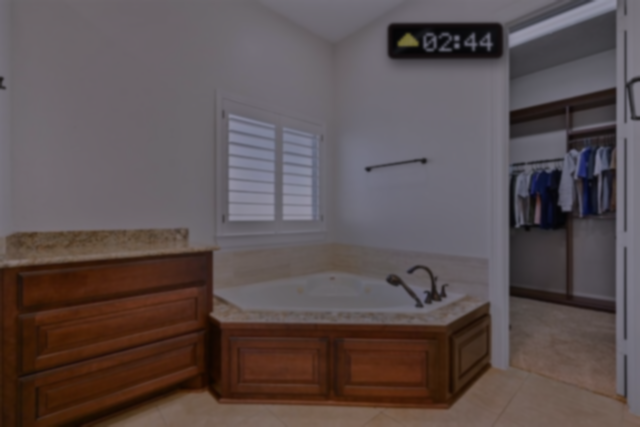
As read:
{"hour": 2, "minute": 44}
